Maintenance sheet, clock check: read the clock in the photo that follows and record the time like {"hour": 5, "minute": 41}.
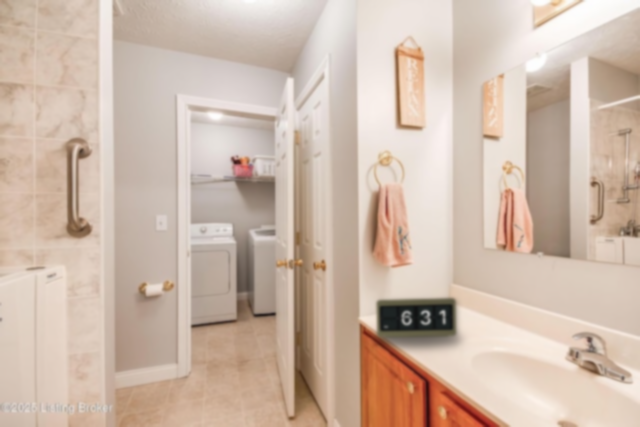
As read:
{"hour": 6, "minute": 31}
